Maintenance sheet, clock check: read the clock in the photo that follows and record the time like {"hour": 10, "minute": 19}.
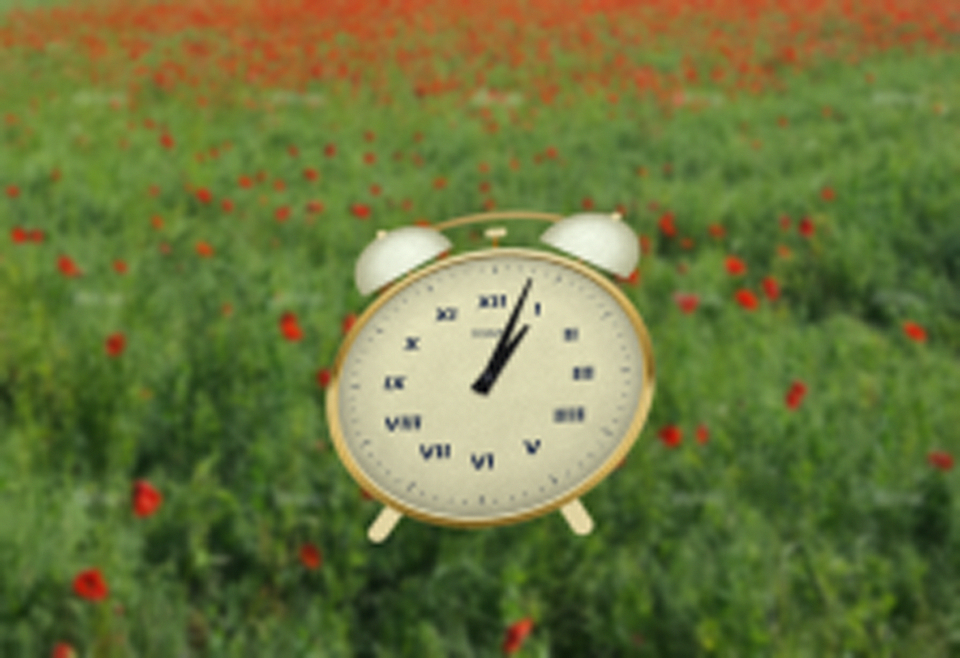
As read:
{"hour": 1, "minute": 3}
